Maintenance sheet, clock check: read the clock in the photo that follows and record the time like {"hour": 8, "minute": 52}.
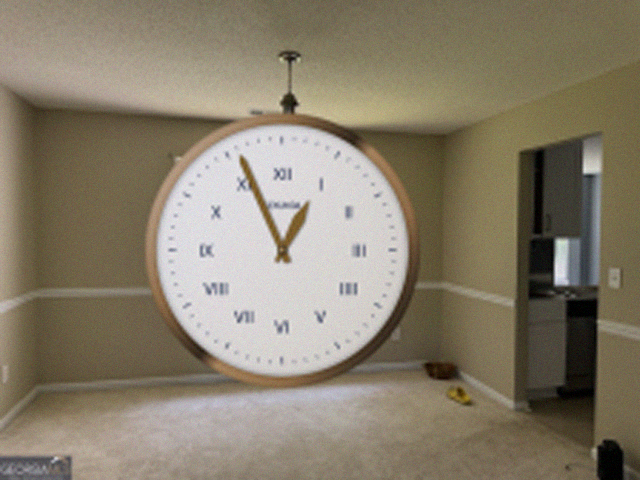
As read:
{"hour": 12, "minute": 56}
